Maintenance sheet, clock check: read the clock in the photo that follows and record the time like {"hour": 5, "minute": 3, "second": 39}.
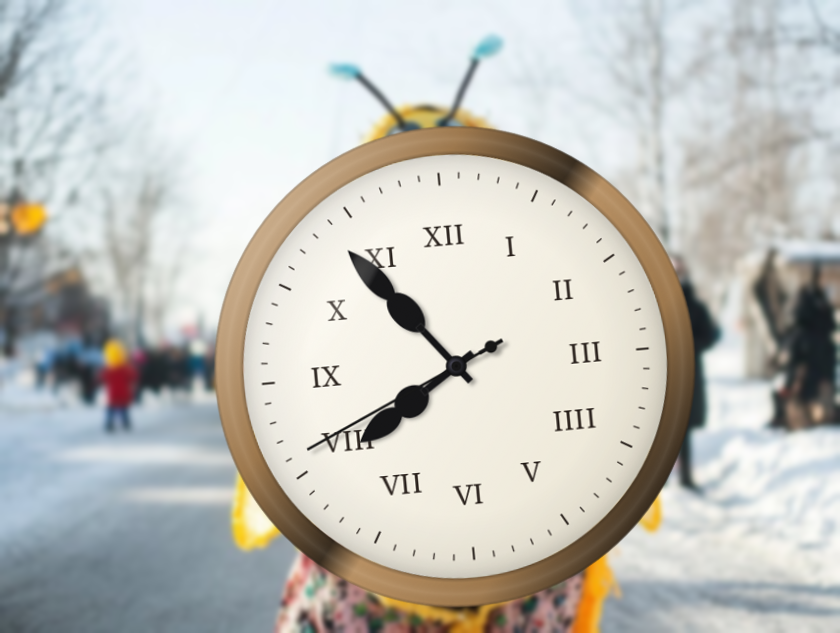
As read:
{"hour": 7, "minute": 53, "second": 41}
